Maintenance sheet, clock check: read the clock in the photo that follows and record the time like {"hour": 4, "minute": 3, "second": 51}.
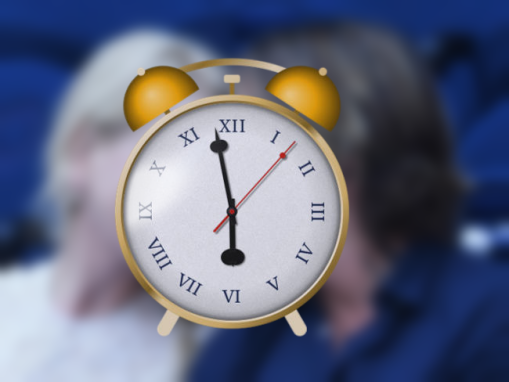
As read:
{"hour": 5, "minute": 58, "second": 7}
